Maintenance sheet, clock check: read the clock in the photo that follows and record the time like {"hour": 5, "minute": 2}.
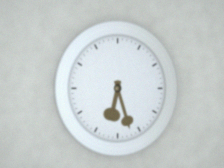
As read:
{"hour": 6, "minute": 27}
